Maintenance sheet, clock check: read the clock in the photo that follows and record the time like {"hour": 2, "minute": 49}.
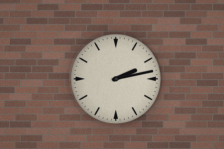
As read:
{"hour": 2, "minute": 13}
